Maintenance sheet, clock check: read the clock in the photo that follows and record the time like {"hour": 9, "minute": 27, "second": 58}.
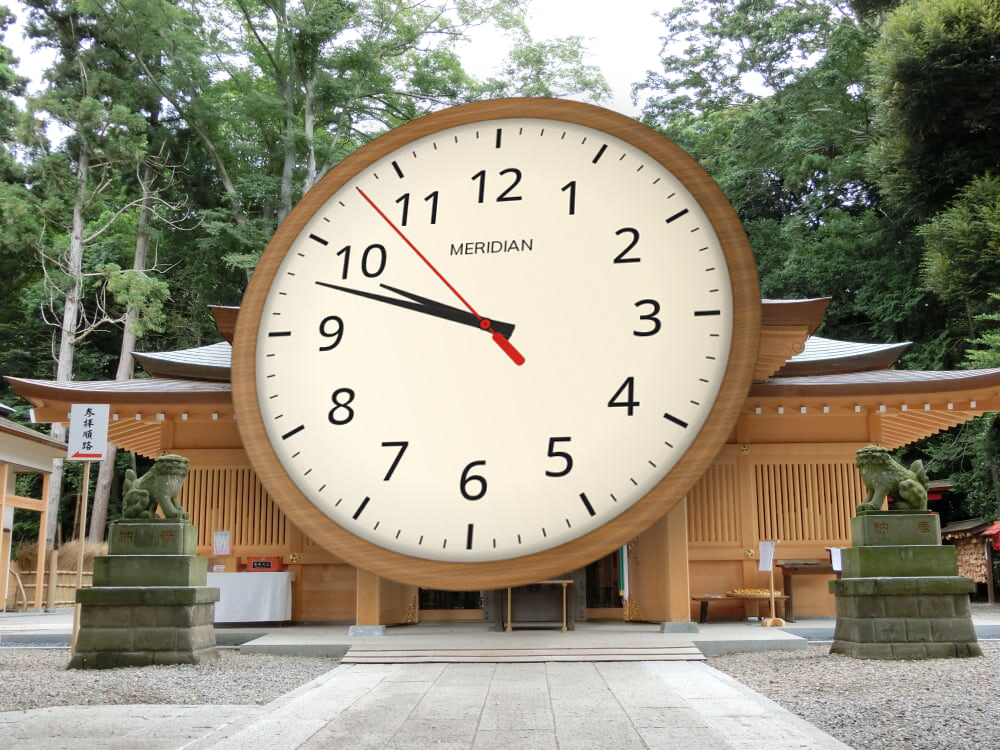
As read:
{"hour": 9, "minute": 47, "second": 53}
